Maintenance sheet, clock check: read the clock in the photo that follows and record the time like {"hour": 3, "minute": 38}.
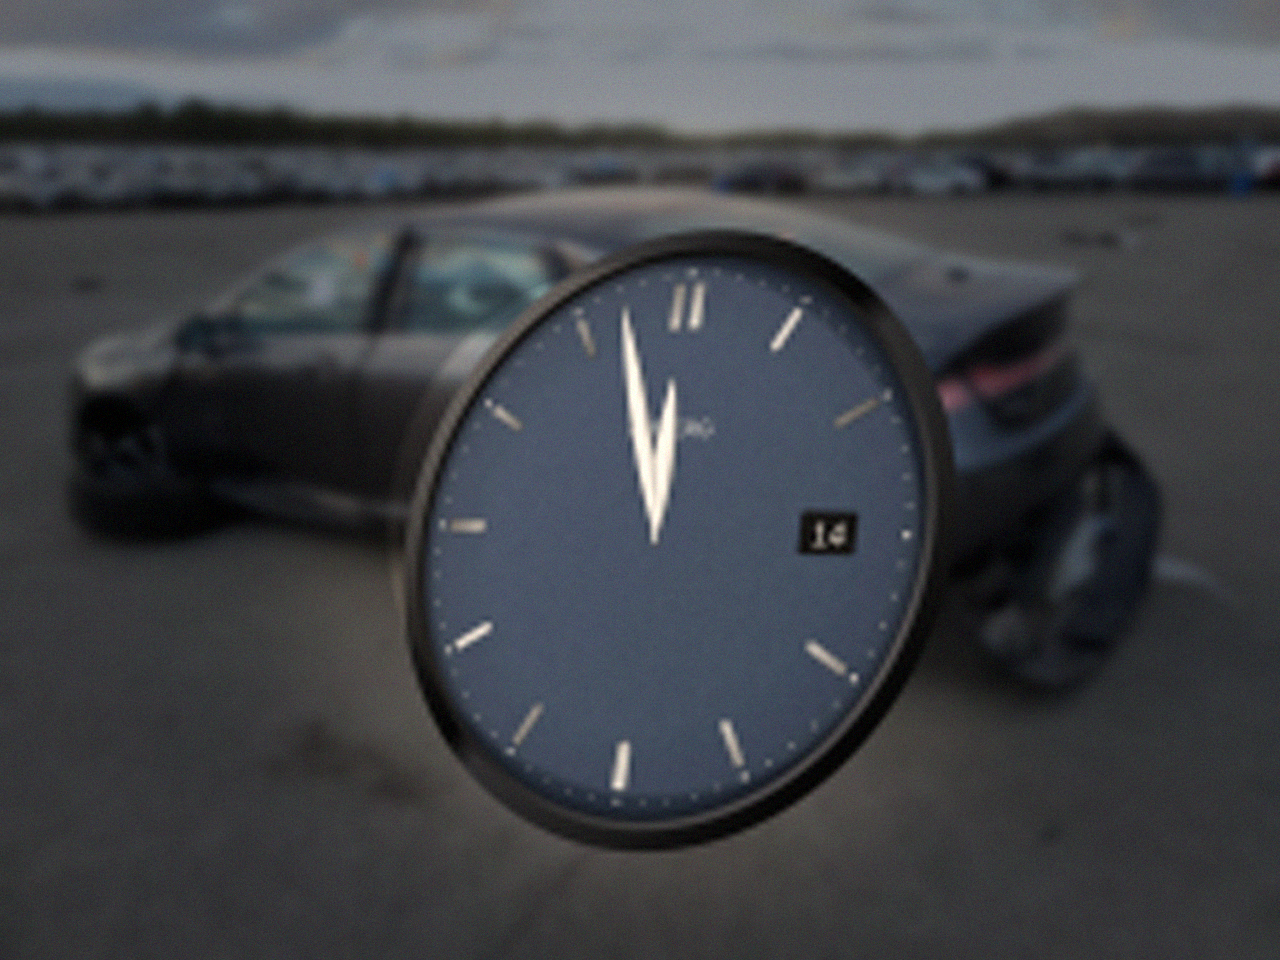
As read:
{"hour": 11, "minute": 57}
